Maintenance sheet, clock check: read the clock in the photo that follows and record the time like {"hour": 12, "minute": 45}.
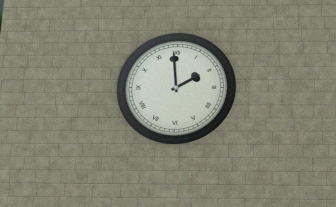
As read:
{"hour": 1, "minute": 59}
